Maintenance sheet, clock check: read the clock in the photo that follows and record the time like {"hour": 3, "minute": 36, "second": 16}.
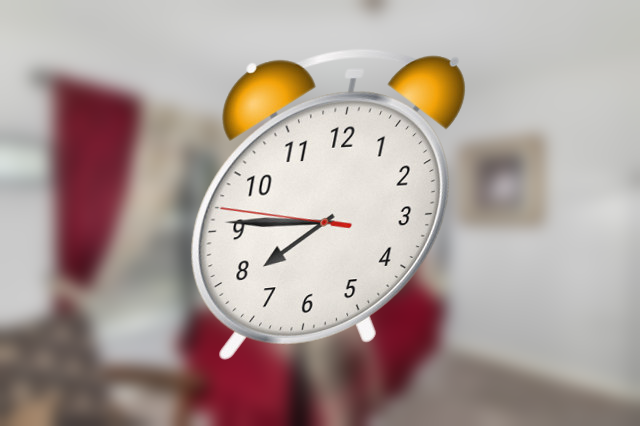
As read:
{"hour": 7, "minute": 45, "second": 47}
